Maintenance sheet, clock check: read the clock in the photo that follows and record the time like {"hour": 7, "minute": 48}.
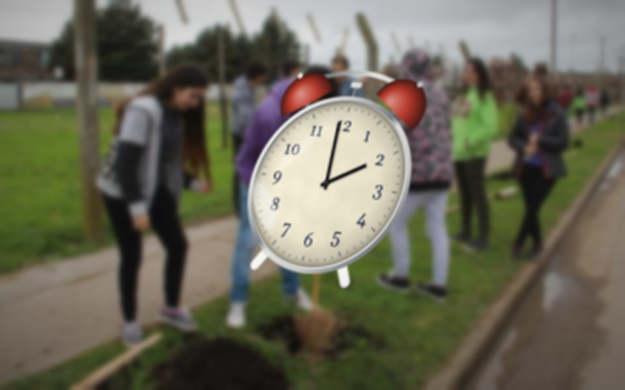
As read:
{"hour": 1, "minute": 59}
